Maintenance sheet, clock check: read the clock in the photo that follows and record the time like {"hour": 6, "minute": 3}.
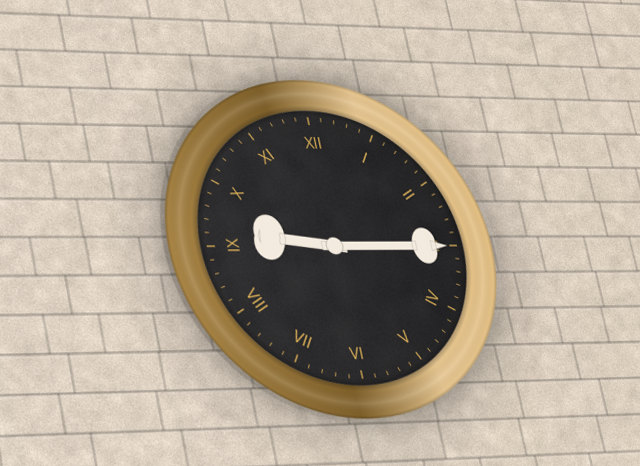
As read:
{"hour": 9, "minute": 15}
